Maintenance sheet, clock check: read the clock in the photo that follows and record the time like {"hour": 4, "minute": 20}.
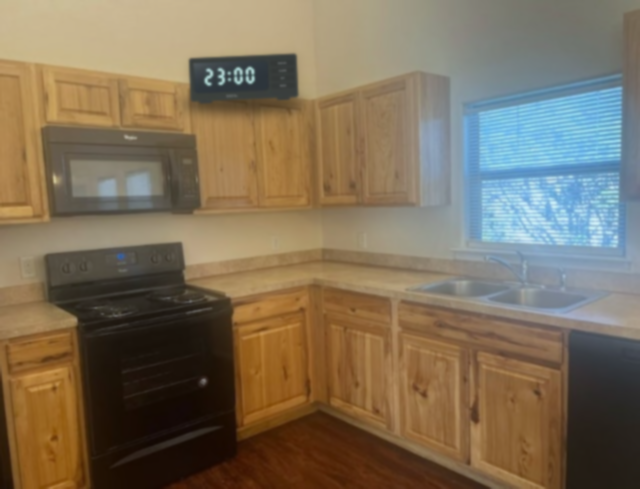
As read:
{"hour": 23, "minute": 0}
